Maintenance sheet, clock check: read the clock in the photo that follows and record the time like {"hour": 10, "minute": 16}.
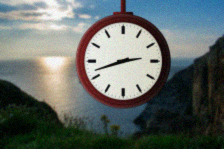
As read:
{"hour": 2, "minute": 42}
